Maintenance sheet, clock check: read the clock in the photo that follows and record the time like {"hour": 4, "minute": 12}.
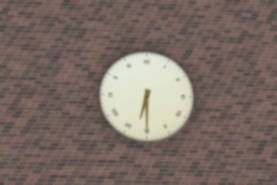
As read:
{"hour": 6, "minute": 30}
